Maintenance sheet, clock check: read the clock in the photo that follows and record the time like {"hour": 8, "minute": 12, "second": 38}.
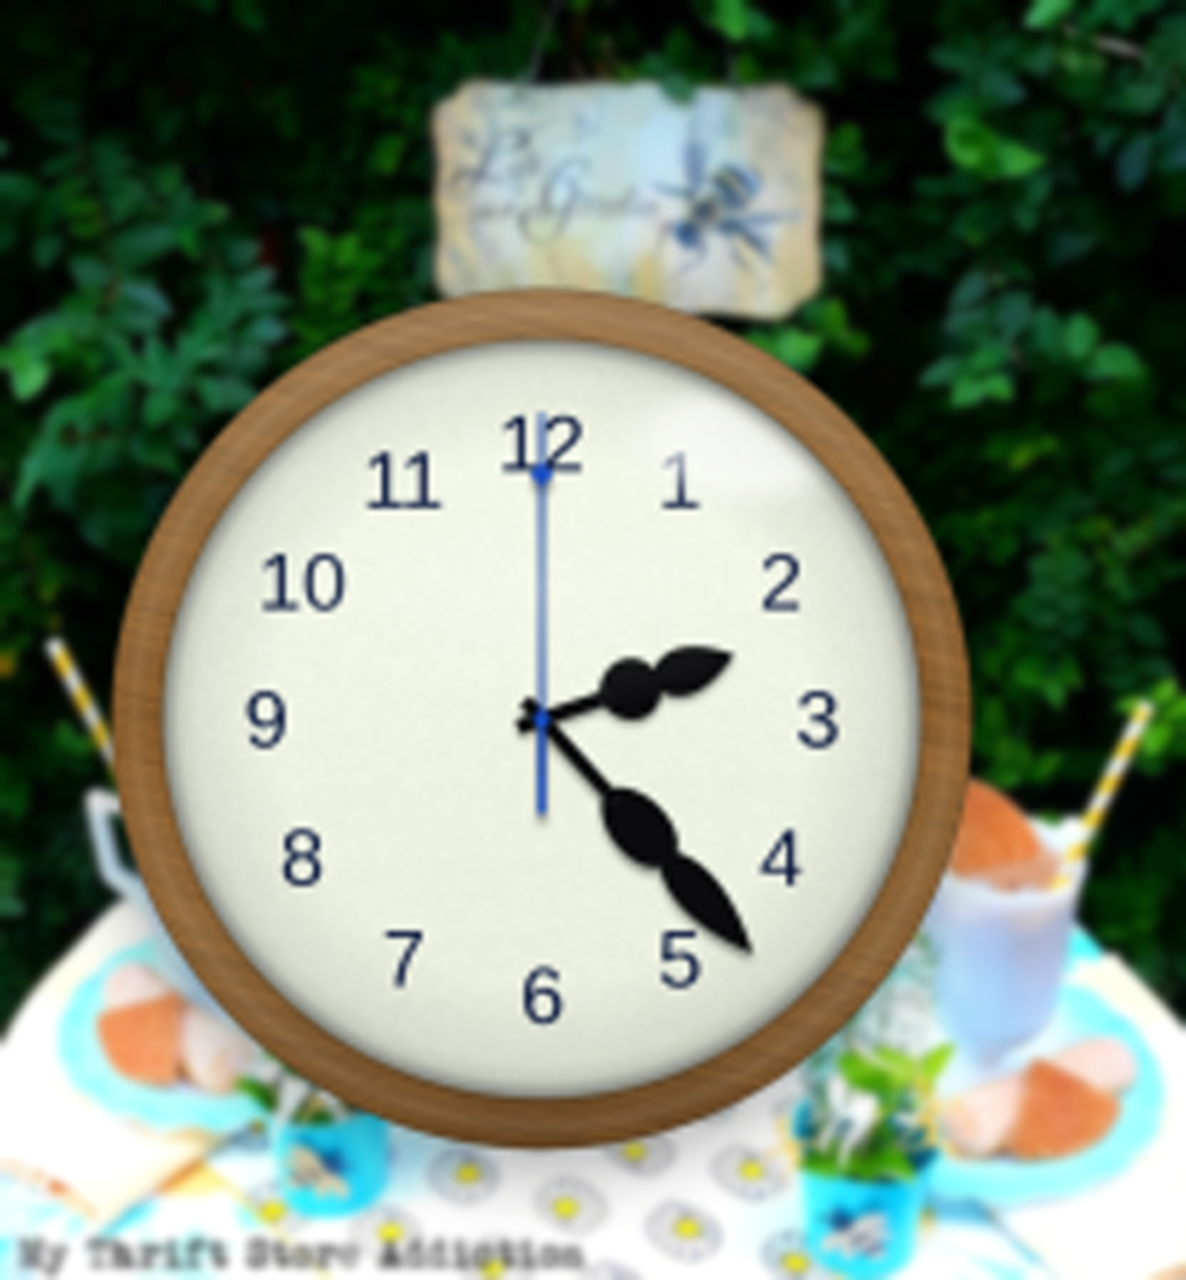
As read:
{"hour": 2, "minute": 23, "second": 0}
